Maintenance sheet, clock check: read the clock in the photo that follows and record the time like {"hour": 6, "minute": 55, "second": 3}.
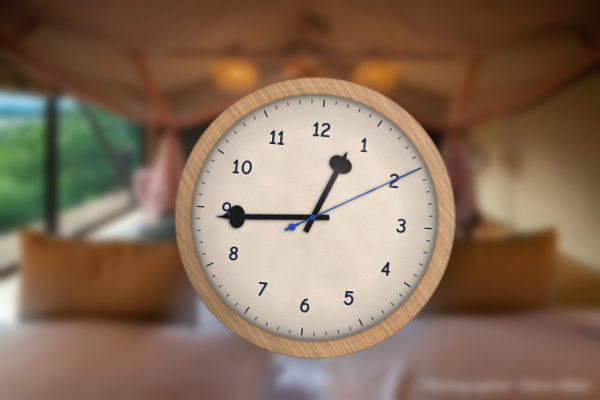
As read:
{"hour": 12, "minute": 44, "second": 10}
